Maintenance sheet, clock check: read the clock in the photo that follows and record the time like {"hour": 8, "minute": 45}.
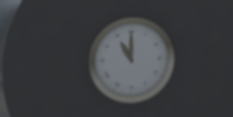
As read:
{"hour": 11, "minute": 0}
